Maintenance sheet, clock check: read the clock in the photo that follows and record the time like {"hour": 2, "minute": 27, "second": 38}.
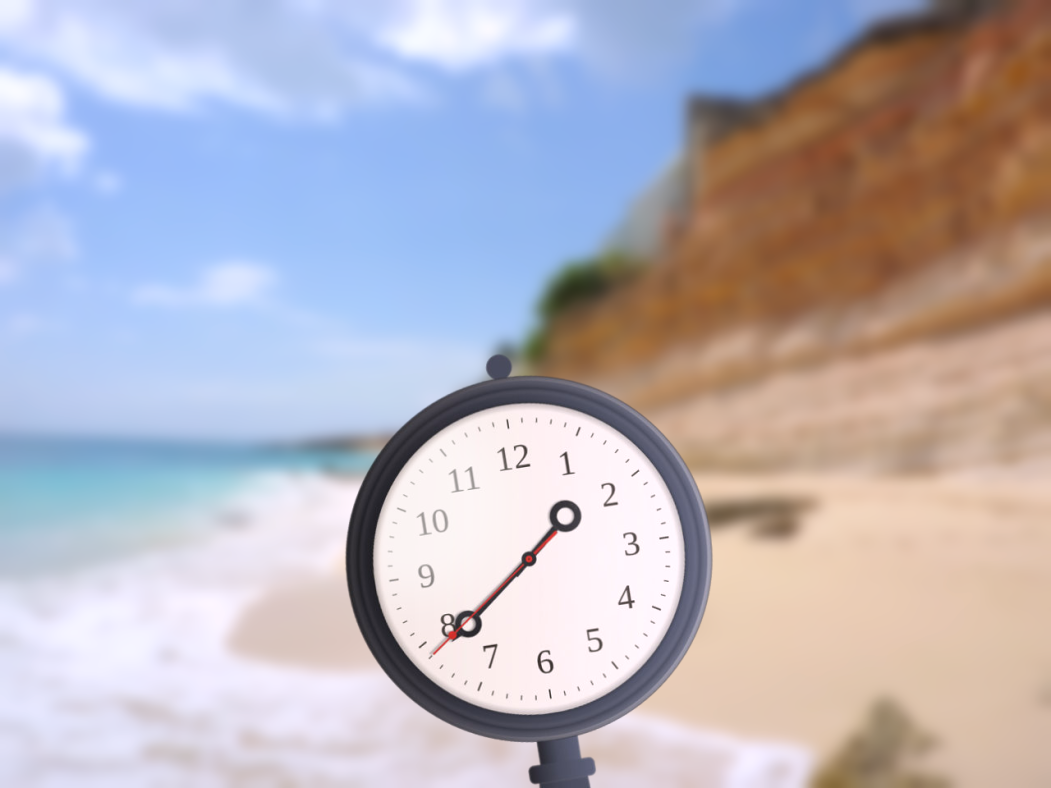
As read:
{"hour": 1, "minute": 38, "second": 39}
